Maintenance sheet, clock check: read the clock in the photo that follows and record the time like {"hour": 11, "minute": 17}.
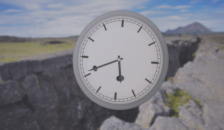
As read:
{"hour": 5, "minute": 41}
